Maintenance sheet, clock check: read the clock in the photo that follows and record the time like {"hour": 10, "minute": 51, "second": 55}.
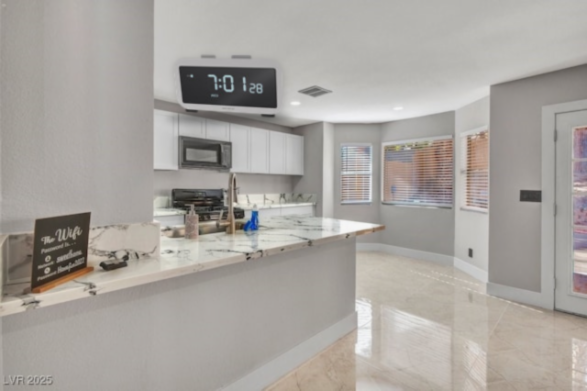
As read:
{"hour": 7, "minute": 1, "second": 28}
